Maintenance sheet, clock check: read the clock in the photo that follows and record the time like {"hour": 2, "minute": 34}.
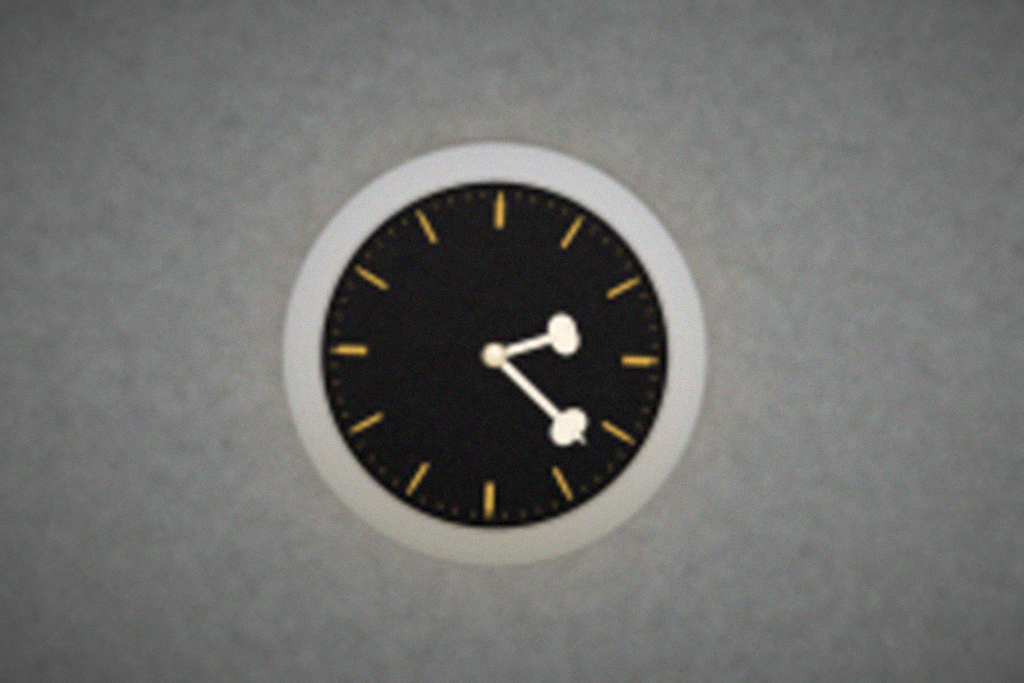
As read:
{"hour": 2, "minute": 22}
